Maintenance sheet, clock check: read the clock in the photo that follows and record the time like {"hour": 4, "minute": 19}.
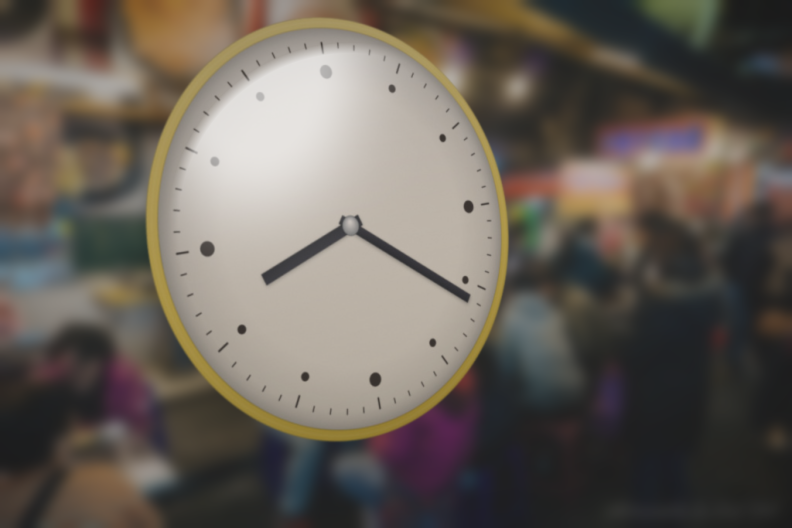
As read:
{"hour": 8, "minute": 21}
